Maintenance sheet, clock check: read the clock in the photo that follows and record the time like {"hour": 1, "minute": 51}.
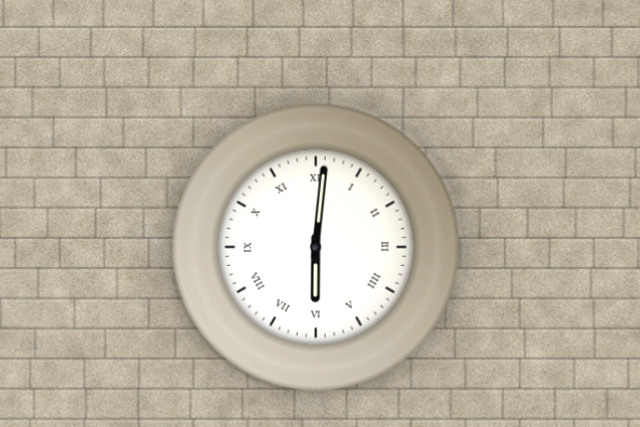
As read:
{"hour": 6, "minute": 1}
